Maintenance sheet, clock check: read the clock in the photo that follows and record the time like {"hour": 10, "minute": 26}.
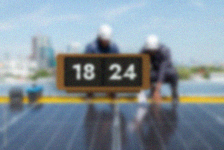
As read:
{"hour": 18, "minute": 24}
